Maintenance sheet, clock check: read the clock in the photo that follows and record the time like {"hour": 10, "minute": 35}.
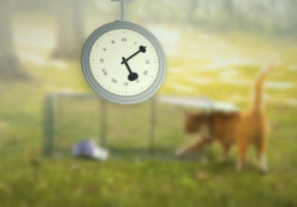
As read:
{"hour": 5, "minute": 9}
